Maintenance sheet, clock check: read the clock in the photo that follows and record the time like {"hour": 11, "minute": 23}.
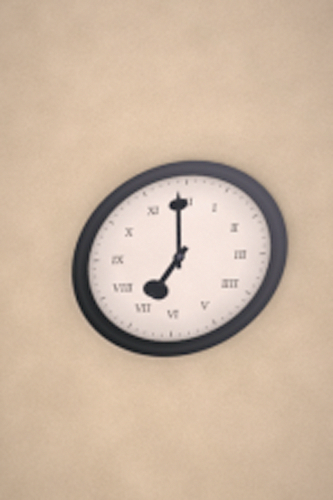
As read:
{"hour": 6, "minute": 59}
